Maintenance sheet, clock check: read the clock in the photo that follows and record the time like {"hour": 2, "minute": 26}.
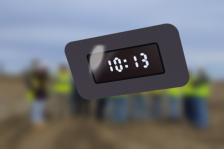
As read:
{"hour": 10, "minute": 13}
